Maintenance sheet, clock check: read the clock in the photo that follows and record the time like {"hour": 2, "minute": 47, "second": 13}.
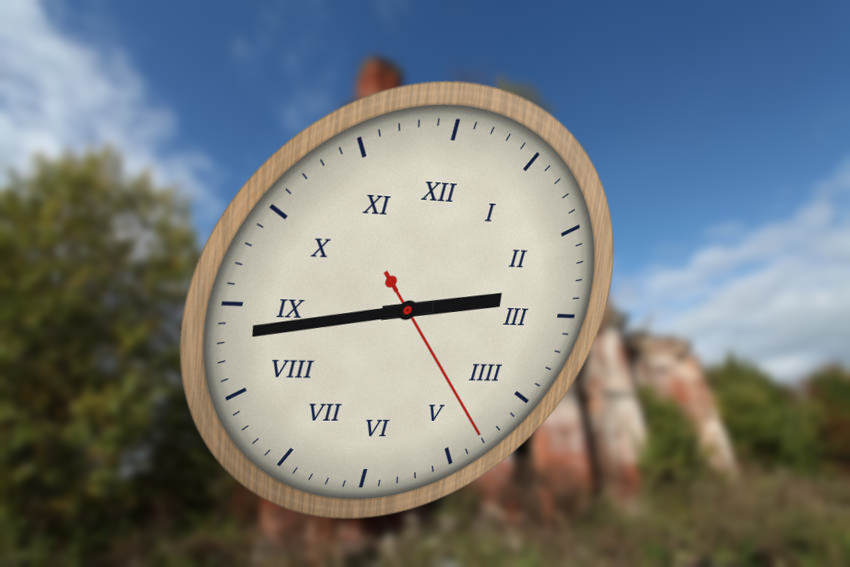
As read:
{"hour": 2, "minute": 43, "second": 23}
